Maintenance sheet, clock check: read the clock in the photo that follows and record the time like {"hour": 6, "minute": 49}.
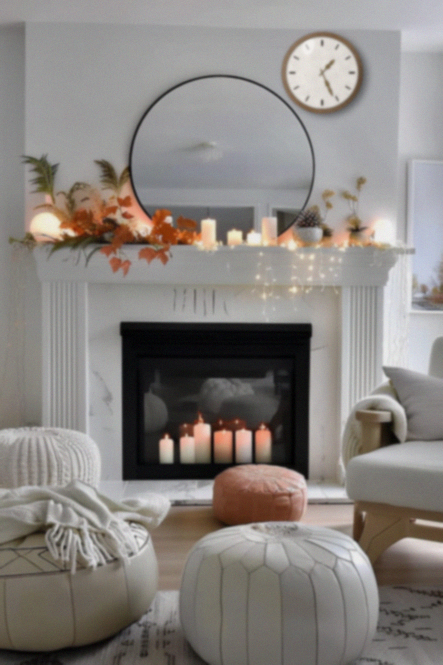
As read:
{"hour": 1, "minute": 26}
